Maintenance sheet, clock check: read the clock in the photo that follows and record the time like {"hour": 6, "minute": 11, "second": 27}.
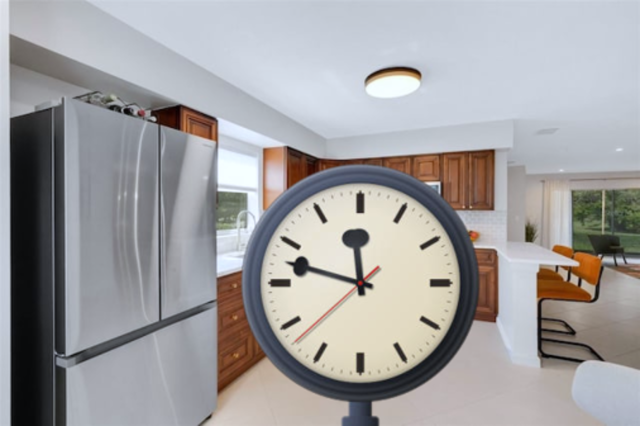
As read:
{"hour": 11, "minute": 47, "second": 38}
